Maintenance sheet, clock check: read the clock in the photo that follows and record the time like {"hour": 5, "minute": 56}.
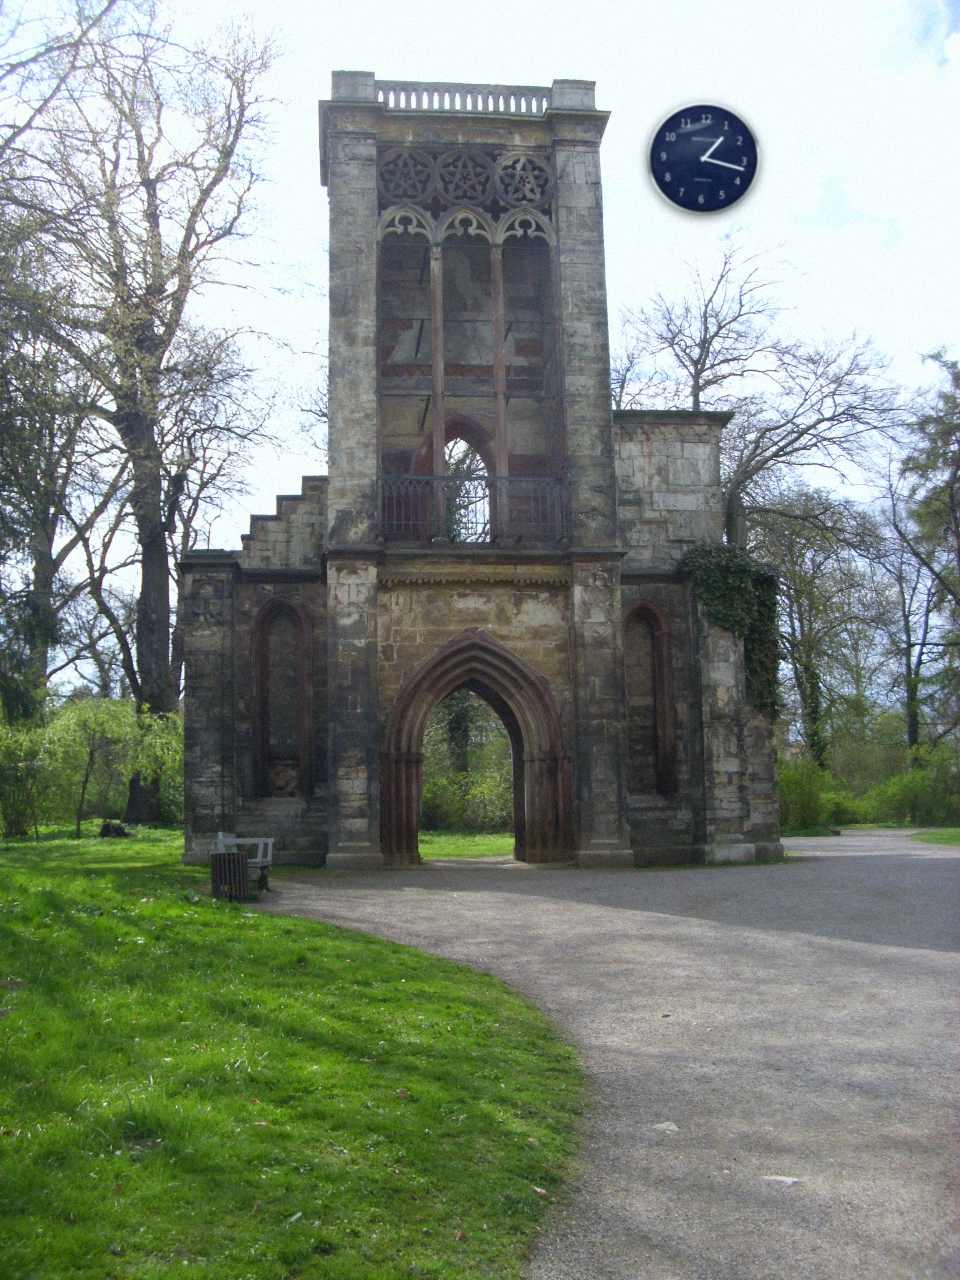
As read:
{"hour": 1, "minute": 17}
